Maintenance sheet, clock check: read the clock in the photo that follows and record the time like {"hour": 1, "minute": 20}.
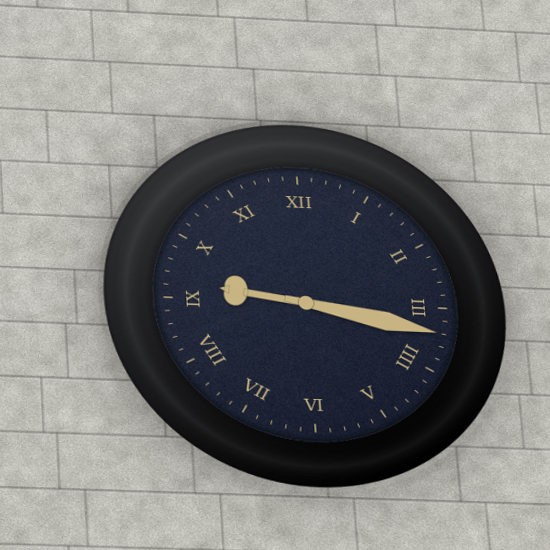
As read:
{"hour": 9, "minute": 17}
